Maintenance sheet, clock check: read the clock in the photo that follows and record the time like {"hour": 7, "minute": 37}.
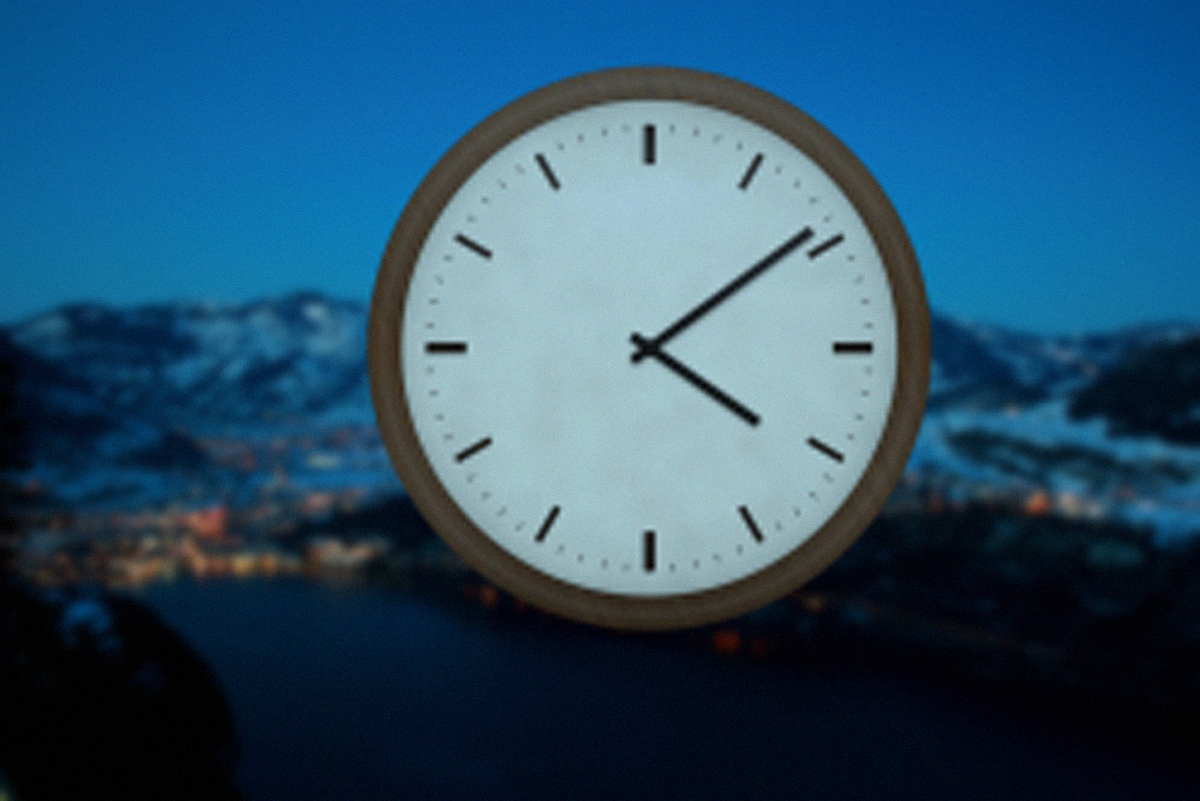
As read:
{"hour": 4, "minute": 9}
